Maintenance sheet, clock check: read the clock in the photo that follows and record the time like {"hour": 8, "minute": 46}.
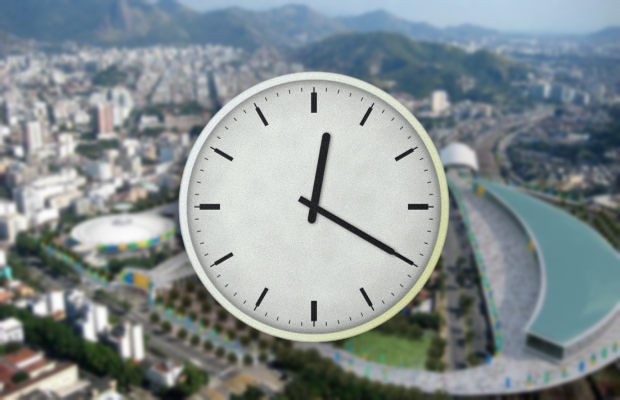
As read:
{"hour": 12, "minute": 20}
